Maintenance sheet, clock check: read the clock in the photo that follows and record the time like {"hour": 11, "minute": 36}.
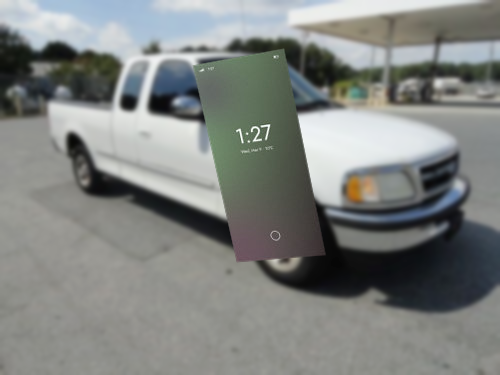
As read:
{"hour": 1, "minute": 27}
